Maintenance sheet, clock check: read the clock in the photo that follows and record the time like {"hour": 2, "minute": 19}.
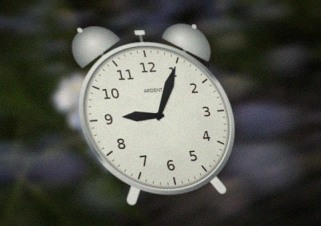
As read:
{"hour": 9, "minute": 5}
